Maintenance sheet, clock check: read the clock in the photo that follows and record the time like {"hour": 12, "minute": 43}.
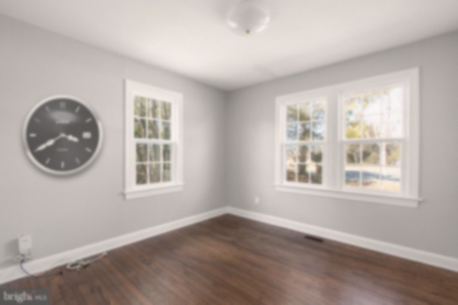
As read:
{"hour": 3, "minute": 40}
